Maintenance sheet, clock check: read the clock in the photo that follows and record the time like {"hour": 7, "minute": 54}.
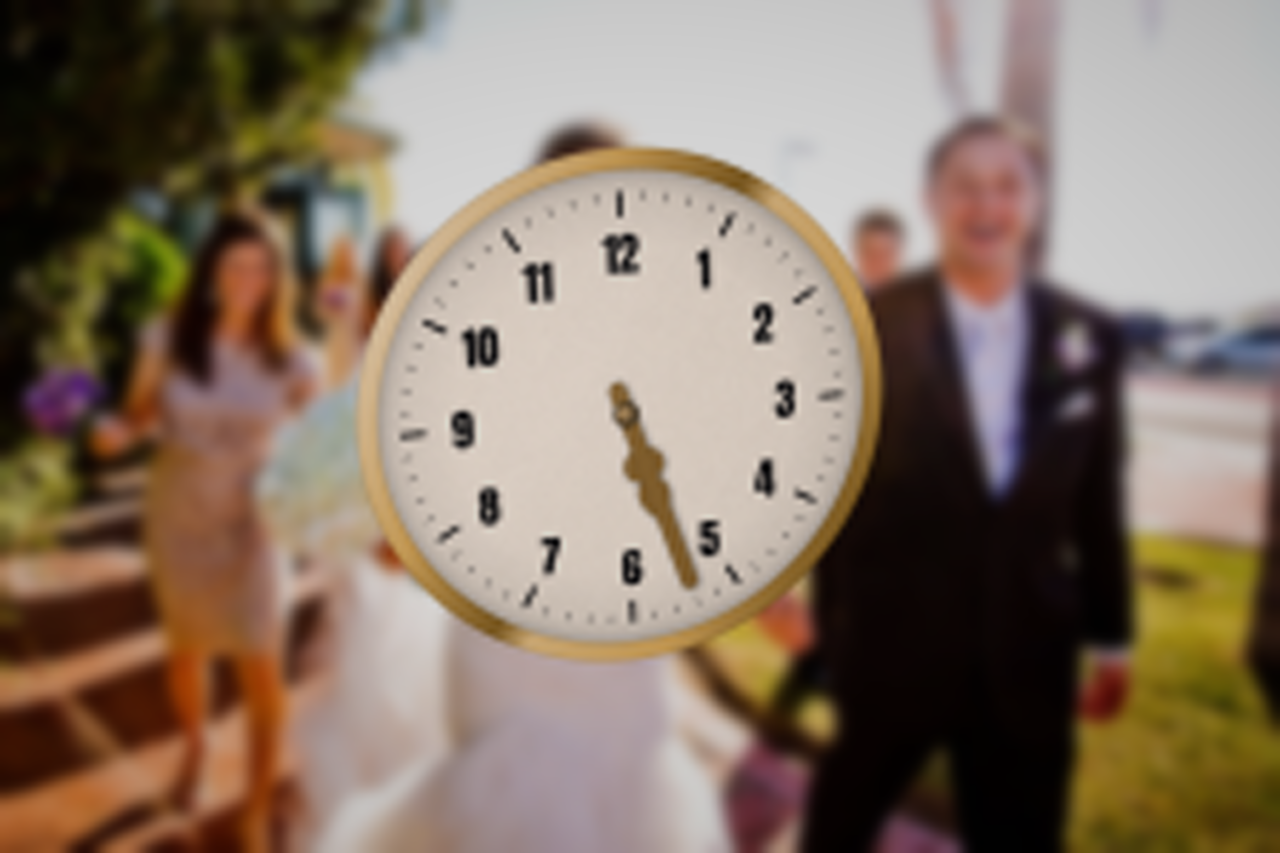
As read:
{"hour": 5, "minute": 27}
